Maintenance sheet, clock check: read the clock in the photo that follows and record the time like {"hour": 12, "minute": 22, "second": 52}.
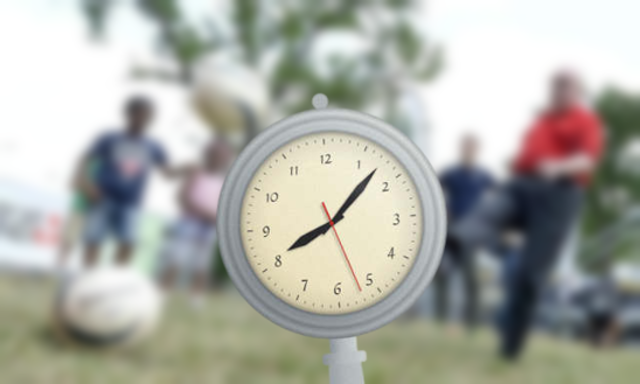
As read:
{"hour": 8, "minute": 7, "second": 27}
